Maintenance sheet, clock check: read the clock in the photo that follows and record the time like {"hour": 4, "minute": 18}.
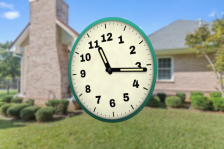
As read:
{"hour": 11, "minute": 16}
